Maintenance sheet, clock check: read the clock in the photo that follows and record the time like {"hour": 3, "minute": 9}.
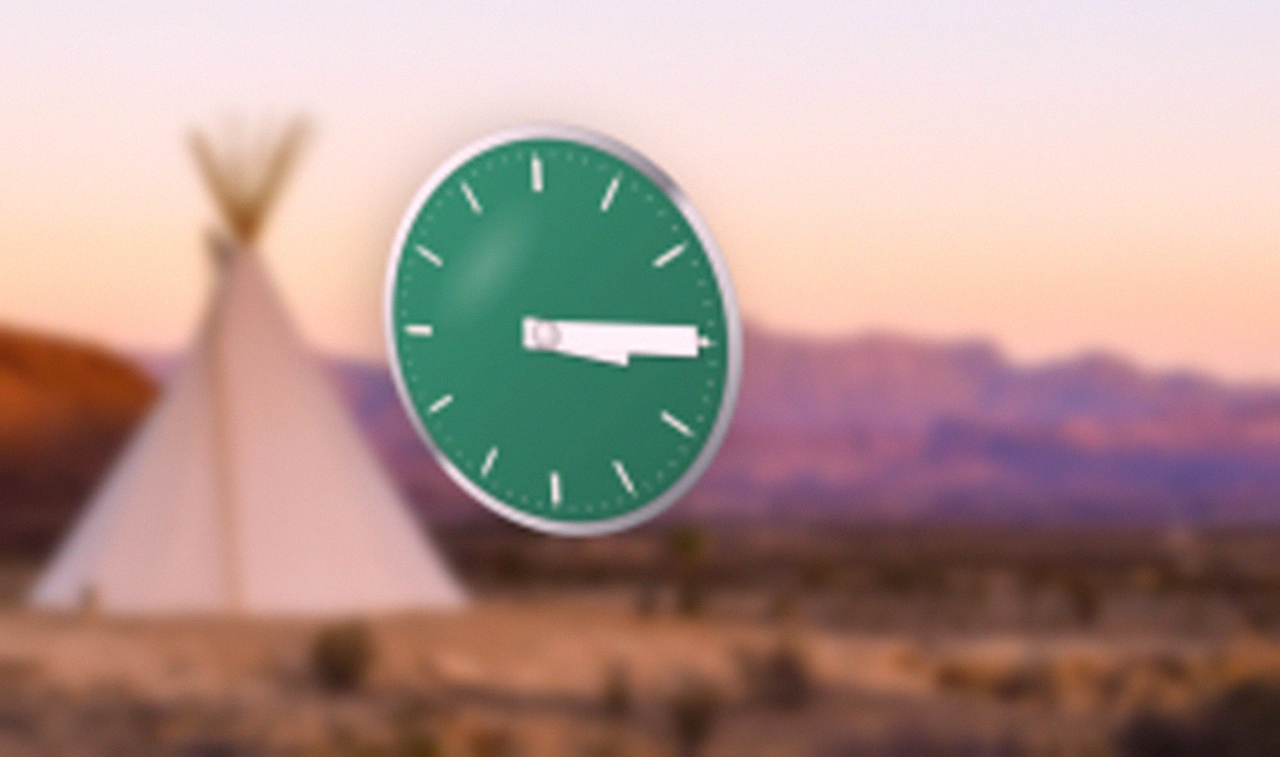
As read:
{"hour": 3, "minute": 15}
